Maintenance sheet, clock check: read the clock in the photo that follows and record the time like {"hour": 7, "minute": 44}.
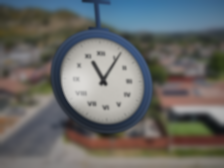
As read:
{"hour": 11, "minute": 6}
